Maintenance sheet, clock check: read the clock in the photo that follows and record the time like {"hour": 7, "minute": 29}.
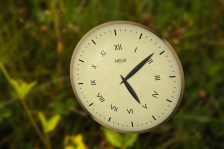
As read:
{"hour": 5, "minute": 9}
